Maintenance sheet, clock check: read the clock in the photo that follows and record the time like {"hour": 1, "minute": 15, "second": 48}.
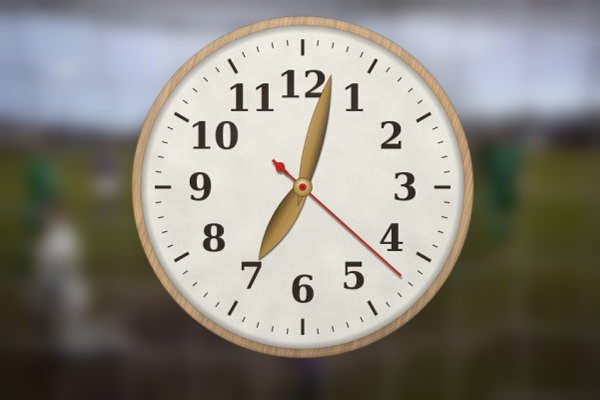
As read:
{"hour": 7, "minute": 2, "second": 22}
